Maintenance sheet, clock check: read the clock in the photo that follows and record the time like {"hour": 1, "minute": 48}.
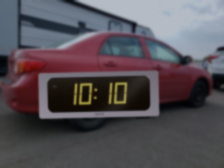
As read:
{"hour": 10, "minute": 10}
